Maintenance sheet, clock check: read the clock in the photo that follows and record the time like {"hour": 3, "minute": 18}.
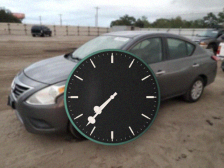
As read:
{"hour": 7, "minute": 37}
